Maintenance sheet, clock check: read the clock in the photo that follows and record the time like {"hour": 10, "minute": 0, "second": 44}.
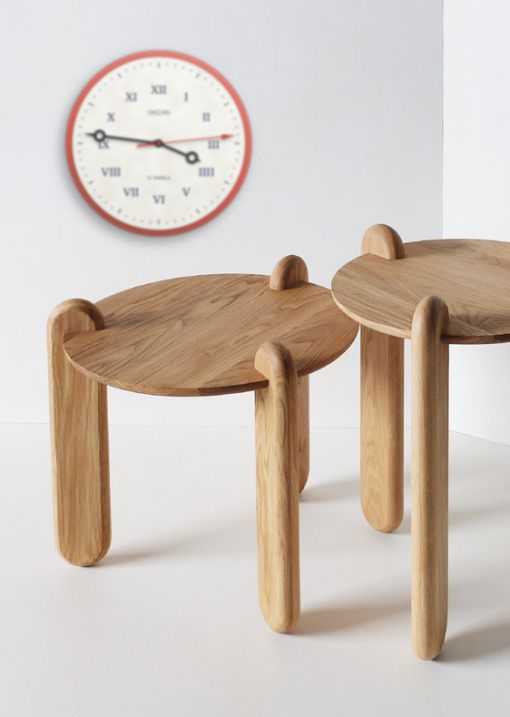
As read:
{"hour": 3, "minute": 46, "second": 14}
